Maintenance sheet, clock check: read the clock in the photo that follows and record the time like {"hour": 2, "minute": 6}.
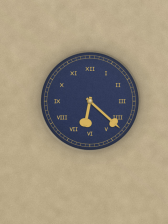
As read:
{"hour": 6, "minute": 22}
